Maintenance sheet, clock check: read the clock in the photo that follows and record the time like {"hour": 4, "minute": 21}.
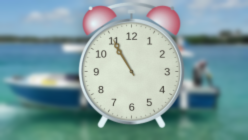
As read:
{"hour": 10, "minute": 55}
